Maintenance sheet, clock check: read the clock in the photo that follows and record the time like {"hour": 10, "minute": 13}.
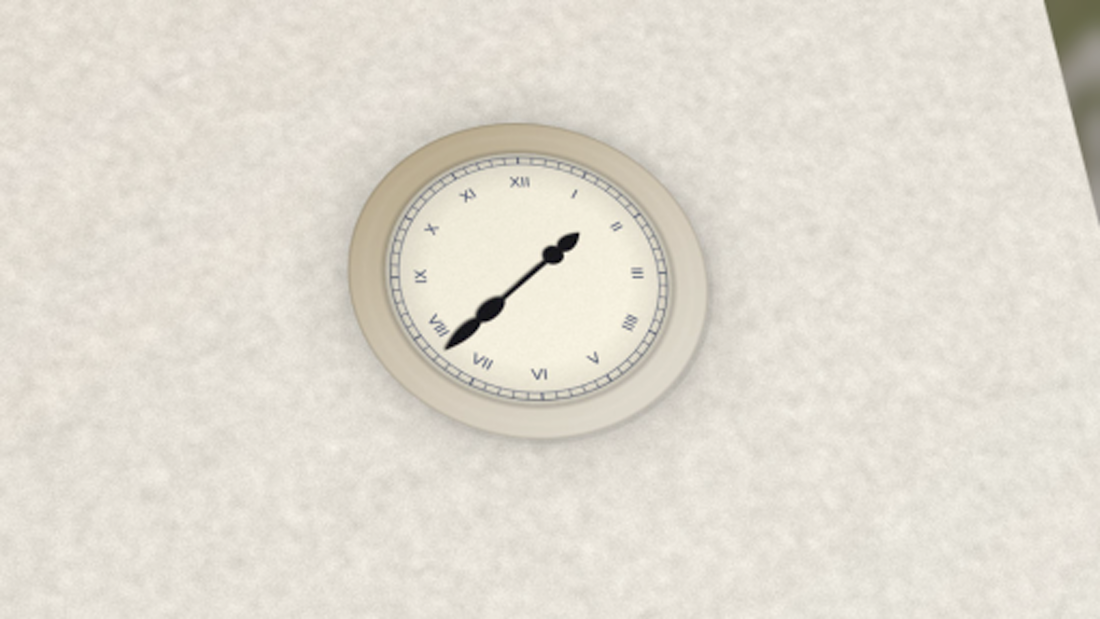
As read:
{"hour": 1, "minute": 38}
